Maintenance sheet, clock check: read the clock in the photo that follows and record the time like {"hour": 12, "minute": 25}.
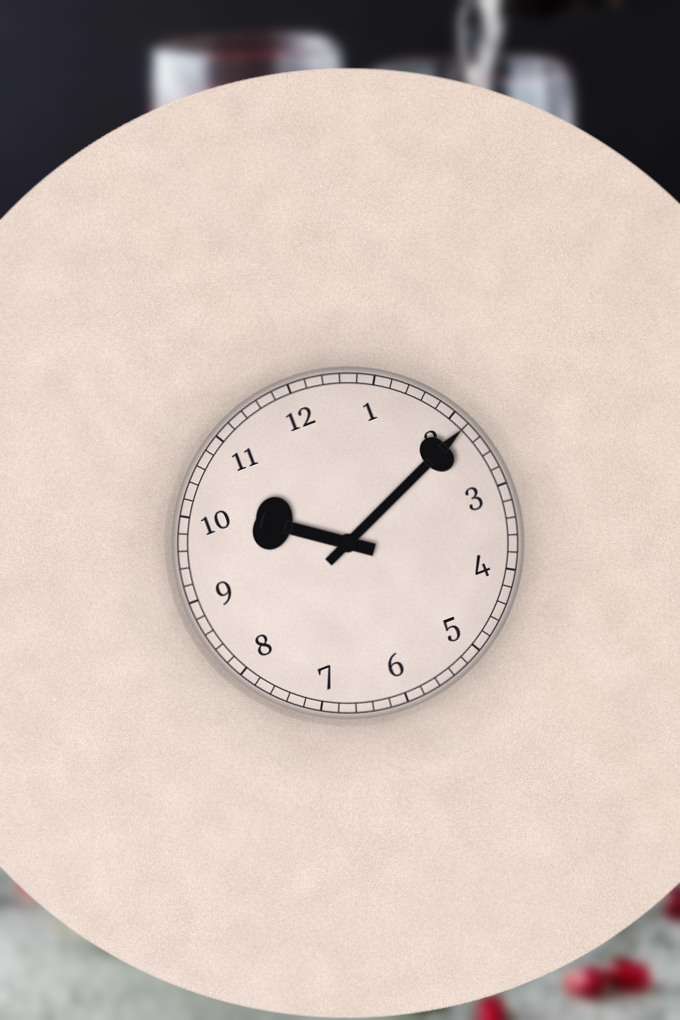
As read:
{"hour": 10, "minute": 11}
